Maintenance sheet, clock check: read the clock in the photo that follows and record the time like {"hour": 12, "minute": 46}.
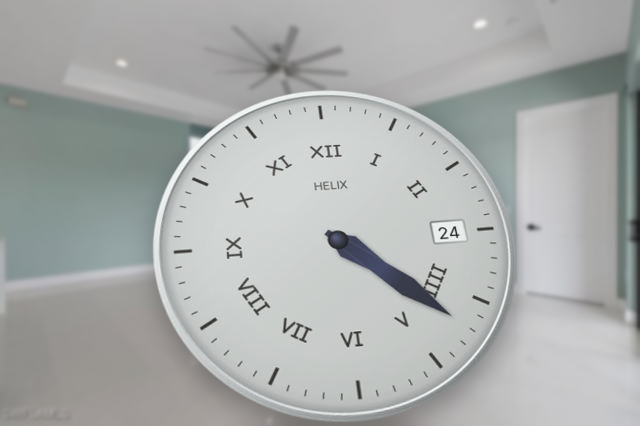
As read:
{"hour": 4, "minute": 22}
